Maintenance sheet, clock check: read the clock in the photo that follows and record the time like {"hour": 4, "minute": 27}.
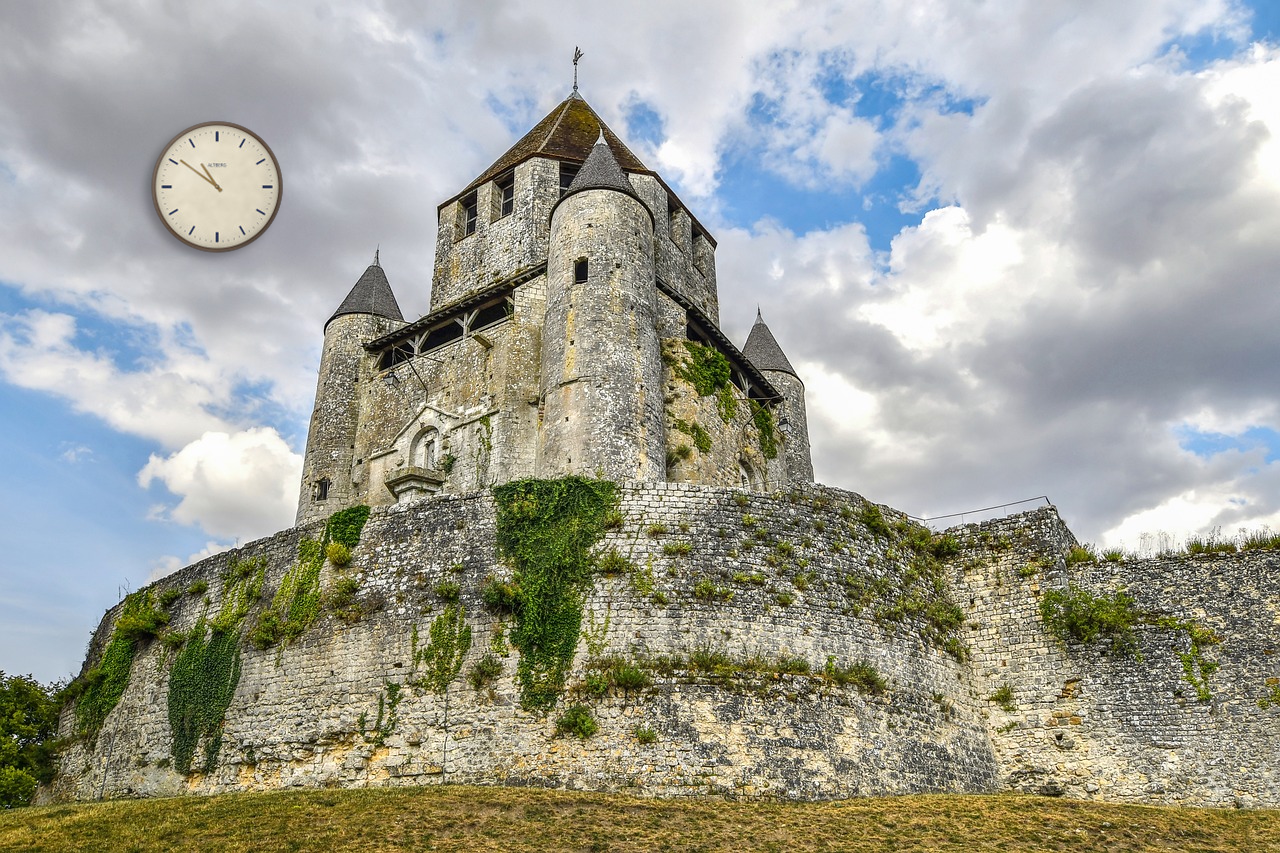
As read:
{"hour": 10, "minute": 51}
